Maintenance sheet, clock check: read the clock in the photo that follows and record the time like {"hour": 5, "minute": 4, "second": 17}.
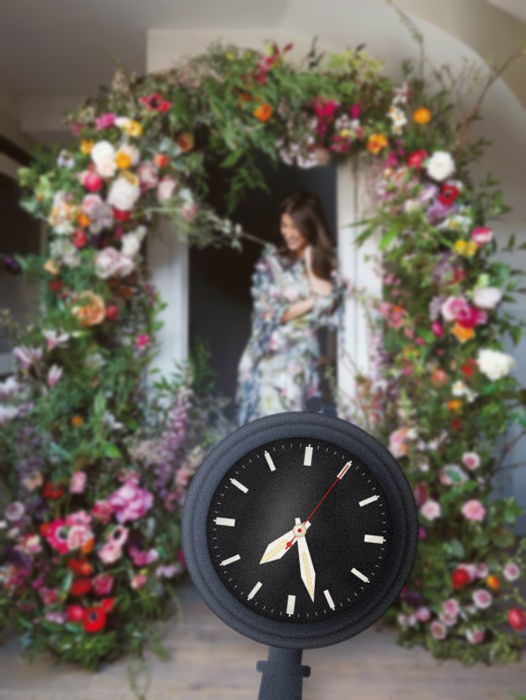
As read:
{"hour": 7, "minute": 27, "second": 5}
